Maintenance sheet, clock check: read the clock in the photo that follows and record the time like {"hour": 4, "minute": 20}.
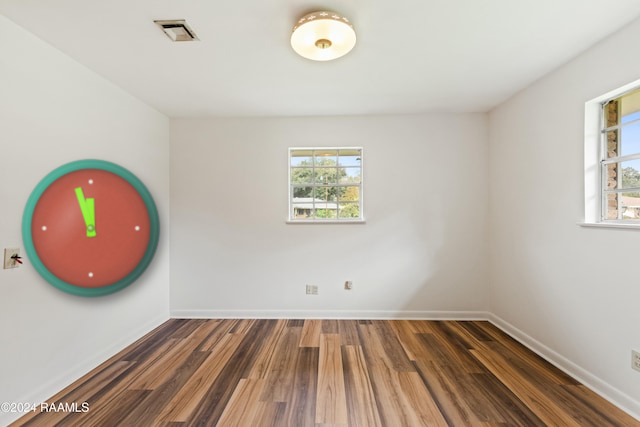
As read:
{"hour": 11, "minute": 57}
